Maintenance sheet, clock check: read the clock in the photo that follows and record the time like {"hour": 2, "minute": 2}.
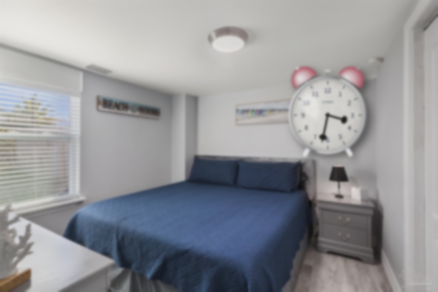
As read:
{"hour": 3, "minute": 32}
